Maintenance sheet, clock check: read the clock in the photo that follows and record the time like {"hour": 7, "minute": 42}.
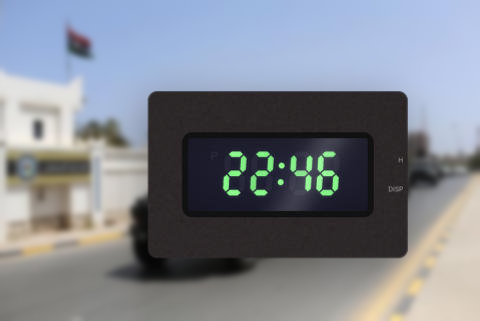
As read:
{"hour": 22, "minute": 46}
